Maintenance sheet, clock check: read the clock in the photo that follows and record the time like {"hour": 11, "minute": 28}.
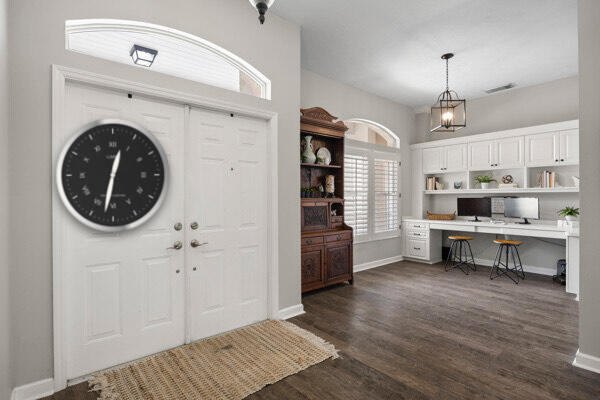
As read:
{"hour": 12, "minute": 32}
